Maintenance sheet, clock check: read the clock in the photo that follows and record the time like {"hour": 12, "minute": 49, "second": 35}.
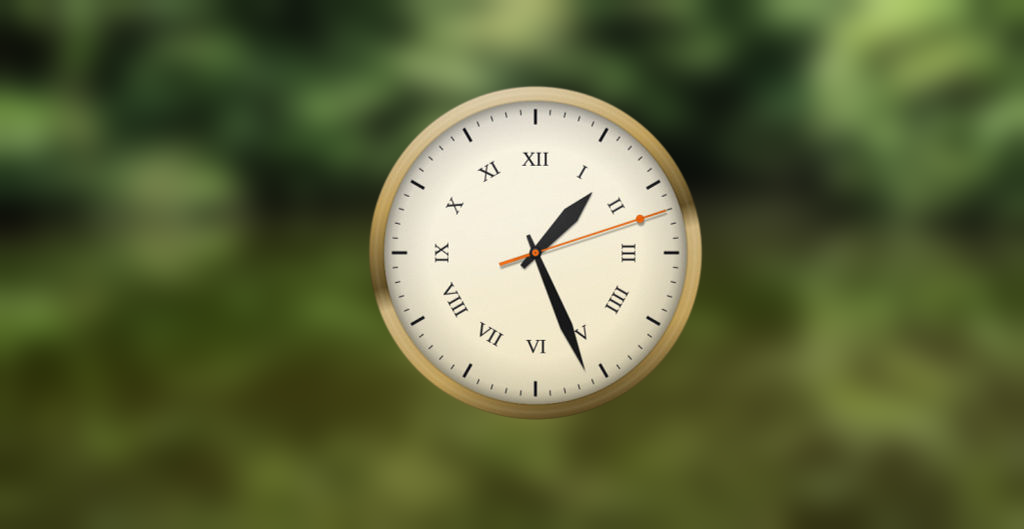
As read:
{"hour": 1, "minute": 26, "second": 12}
